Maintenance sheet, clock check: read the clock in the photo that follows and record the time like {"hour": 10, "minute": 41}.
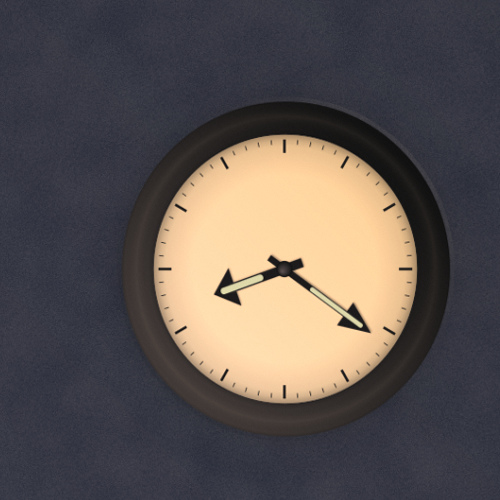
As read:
{"hour": 8, "minute": 21}
